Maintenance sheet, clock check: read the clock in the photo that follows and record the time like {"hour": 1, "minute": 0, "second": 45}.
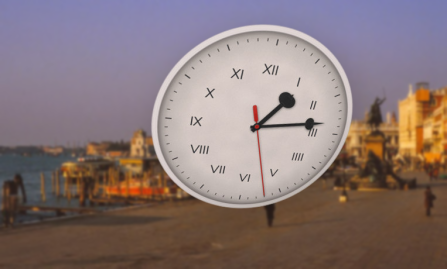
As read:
{"hour": 1, "minute": 13, "second": 27}
